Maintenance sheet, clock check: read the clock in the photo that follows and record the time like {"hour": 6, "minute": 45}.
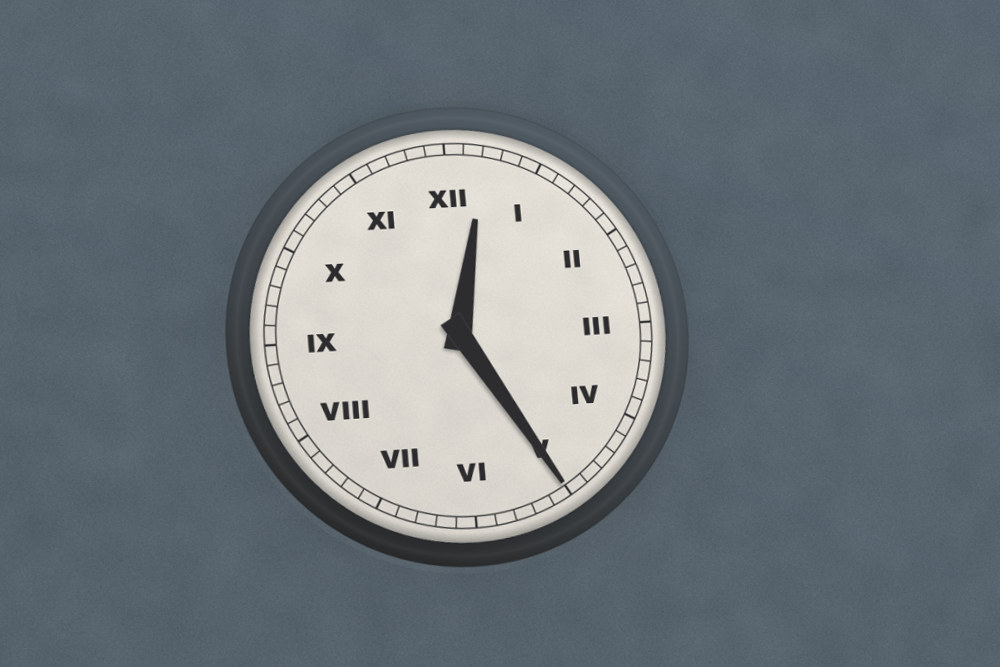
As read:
{"hour": 12, "minute": 25}
